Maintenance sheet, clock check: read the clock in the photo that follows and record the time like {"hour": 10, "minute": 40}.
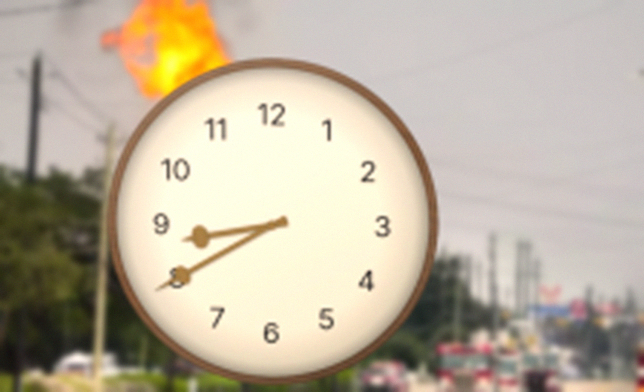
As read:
{"hour": 8, "minute": 40}
